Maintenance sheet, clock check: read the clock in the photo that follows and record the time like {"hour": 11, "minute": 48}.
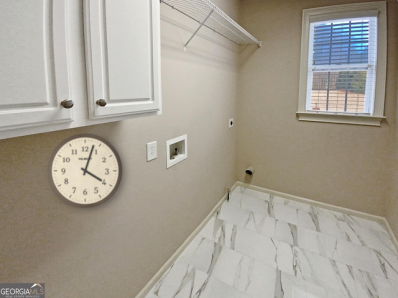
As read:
{"hour": 4, "minute": 3}
